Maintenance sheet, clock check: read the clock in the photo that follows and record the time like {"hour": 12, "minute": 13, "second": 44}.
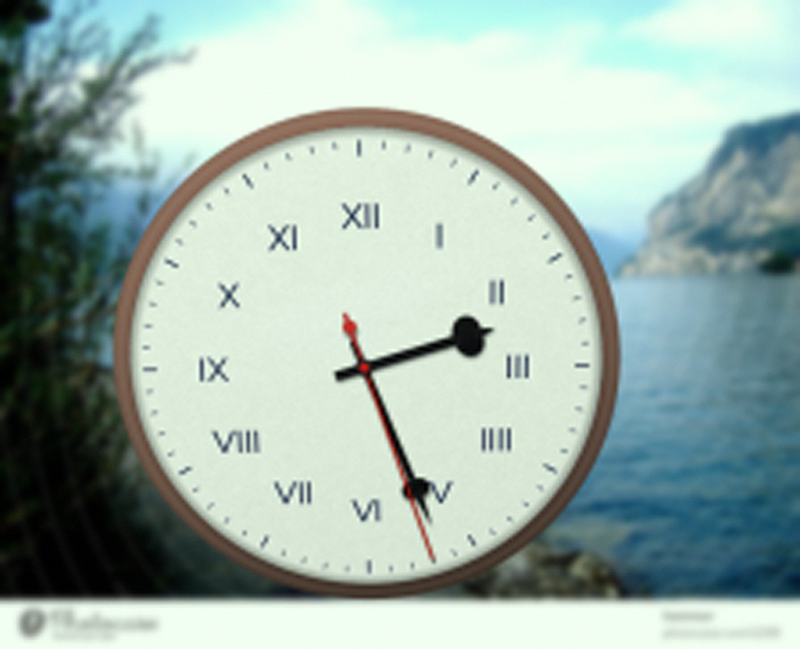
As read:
{"hour": 2, "minute": 26, "second": 27}
